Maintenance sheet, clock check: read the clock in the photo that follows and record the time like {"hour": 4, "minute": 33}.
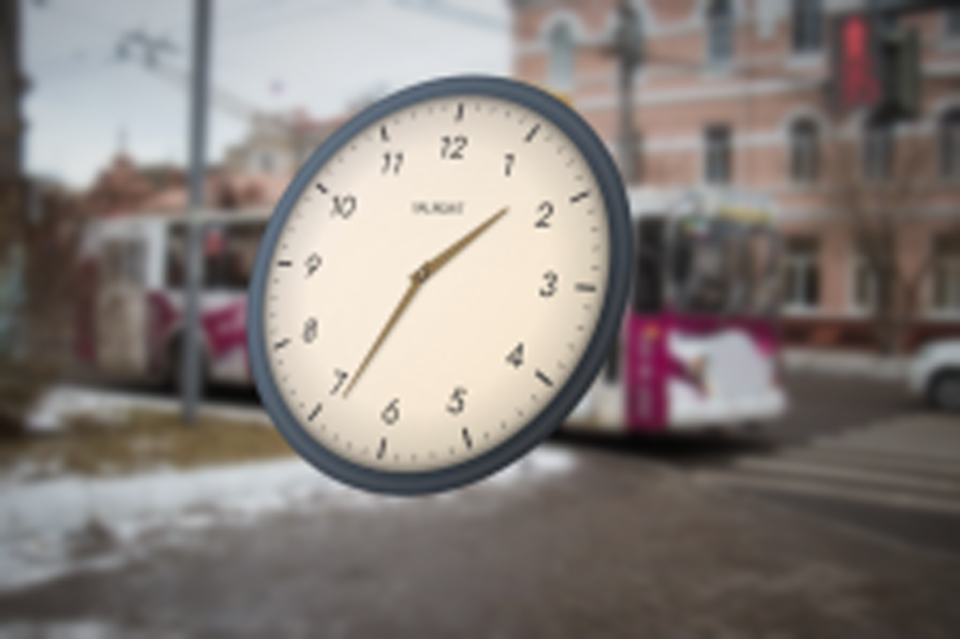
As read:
{"hour": 1, "minute": 34}
